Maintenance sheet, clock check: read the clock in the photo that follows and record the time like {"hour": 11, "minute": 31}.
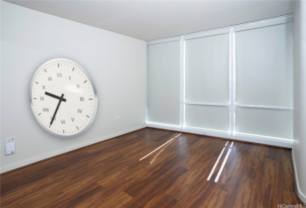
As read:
{"hour": 9, "minute": 35}
